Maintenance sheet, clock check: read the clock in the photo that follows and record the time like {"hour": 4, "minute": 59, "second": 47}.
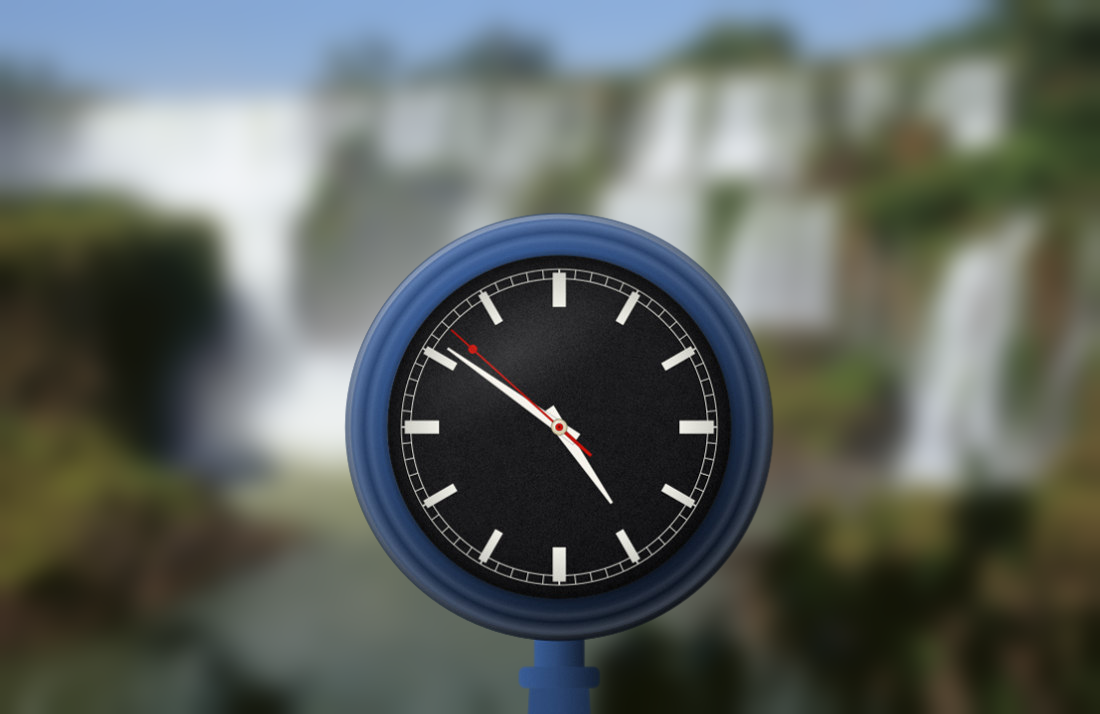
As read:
{"hour": 4, "minute": 50, "second": 52}
